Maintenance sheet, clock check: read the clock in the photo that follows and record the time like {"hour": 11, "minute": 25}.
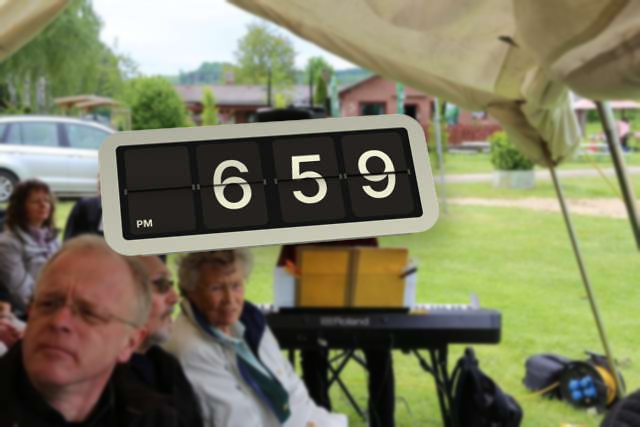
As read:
{"hour": 6, "minute": 59}
